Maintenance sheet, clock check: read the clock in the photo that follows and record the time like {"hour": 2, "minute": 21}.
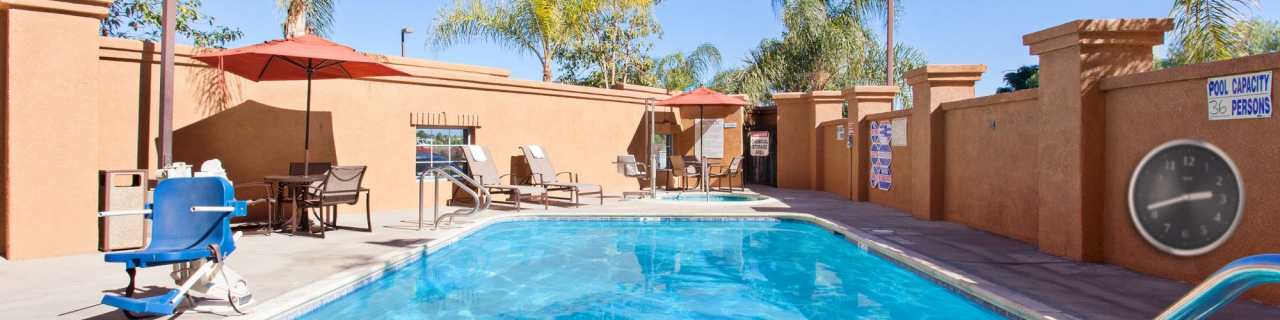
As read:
{"hour": 2, "minute": 42}
